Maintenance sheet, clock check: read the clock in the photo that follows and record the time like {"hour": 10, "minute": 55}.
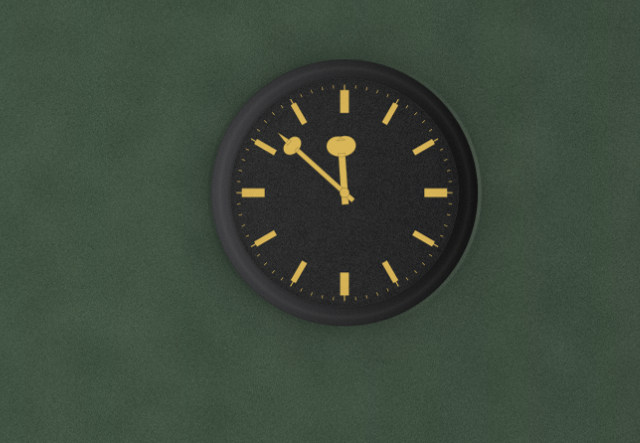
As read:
{"hour": 11, "minute": 52}
